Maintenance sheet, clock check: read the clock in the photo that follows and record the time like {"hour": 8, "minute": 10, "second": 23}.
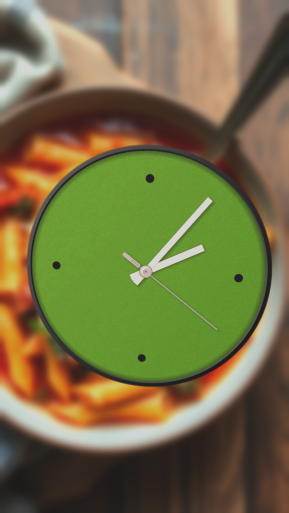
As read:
{"hour": 2, "minute": 6, "second": 21}
